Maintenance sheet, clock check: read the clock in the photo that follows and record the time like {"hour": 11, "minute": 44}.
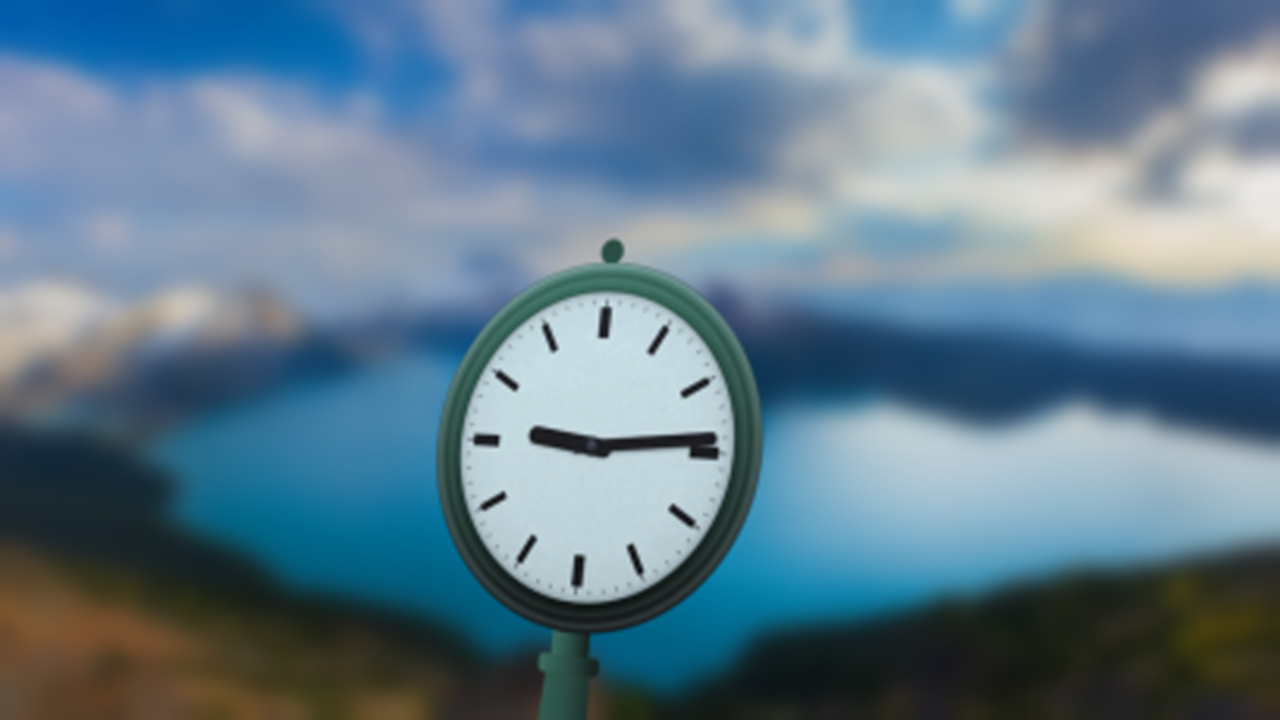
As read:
{"hour": 9, "minute": 14}
